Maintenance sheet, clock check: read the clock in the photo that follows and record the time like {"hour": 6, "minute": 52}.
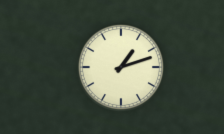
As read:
{"hour": 1, "minute": 12}
